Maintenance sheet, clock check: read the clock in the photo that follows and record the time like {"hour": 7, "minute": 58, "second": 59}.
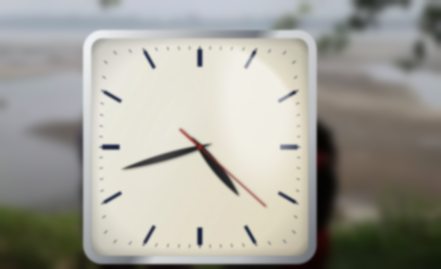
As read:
{"hour": 4, "minute": 42, "second": 22}
